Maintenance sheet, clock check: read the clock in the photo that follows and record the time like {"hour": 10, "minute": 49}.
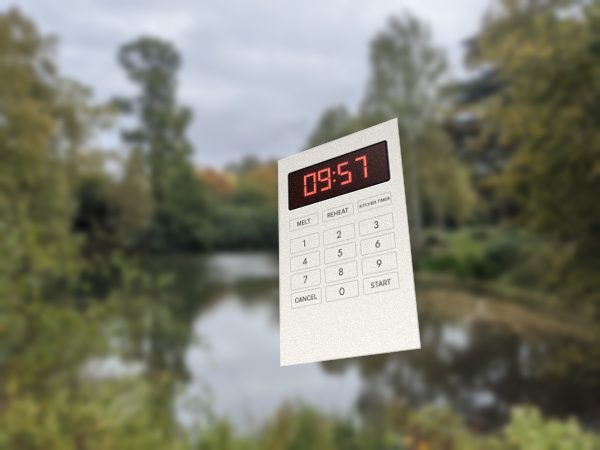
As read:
{"hour": 9, "minute": 57}
